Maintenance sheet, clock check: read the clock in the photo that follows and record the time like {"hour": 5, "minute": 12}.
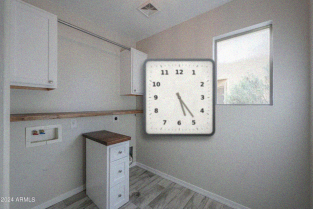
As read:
{"hour": 5, "minute": 24}
